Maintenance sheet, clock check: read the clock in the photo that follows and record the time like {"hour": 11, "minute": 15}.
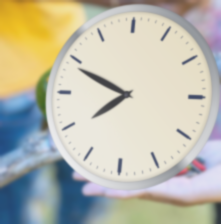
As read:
{"hour": 7, "minute": 49}
